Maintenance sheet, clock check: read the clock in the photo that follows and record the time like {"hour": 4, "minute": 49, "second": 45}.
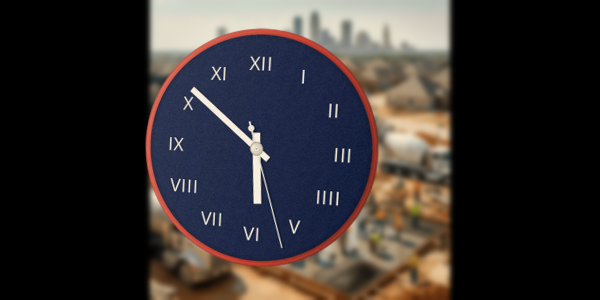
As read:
{"hour": 5, "minute": 51, "second": 27}
